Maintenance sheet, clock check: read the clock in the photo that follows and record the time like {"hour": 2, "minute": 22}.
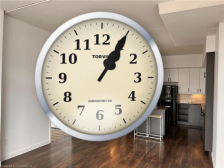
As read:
{"hour": 1, "minute": 5}
